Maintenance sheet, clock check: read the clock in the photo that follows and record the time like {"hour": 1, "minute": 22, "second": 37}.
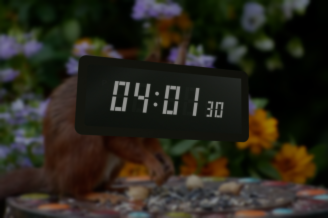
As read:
{"hour": 4, "minute": 1, "second": 30}
